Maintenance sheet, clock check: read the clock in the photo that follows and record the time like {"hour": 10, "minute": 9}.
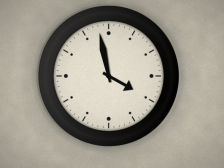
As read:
{"hour": 3, "minute": 58}
